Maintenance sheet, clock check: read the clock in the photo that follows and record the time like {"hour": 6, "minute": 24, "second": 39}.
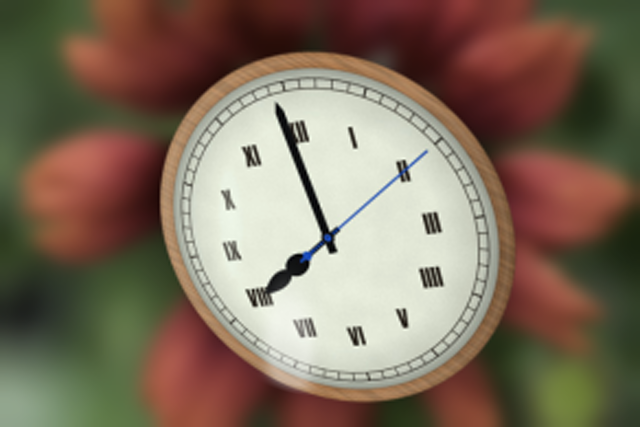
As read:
{"hour": 7, "minute": 59, "second": 10}
